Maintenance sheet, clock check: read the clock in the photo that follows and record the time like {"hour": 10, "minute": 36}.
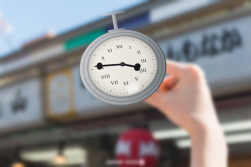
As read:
{"hour": 3, "minute": 46}
